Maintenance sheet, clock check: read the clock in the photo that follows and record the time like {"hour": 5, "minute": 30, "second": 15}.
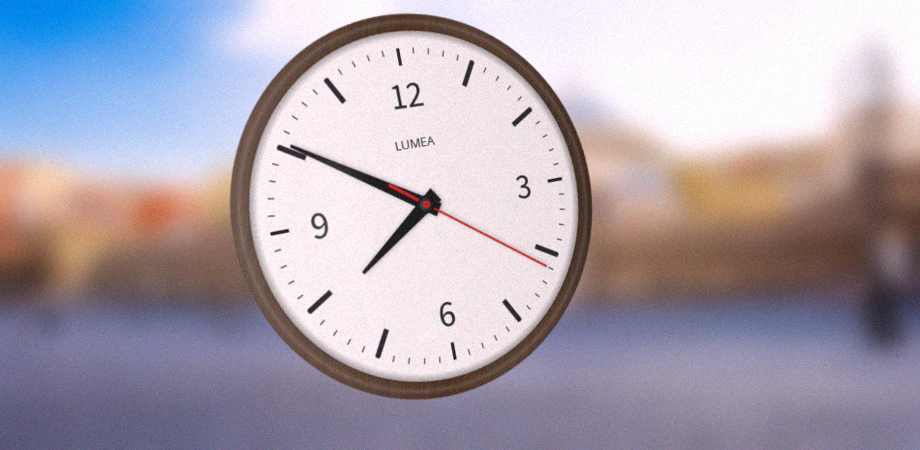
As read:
{"hour": 7, "minute": 50, "second": 21}
